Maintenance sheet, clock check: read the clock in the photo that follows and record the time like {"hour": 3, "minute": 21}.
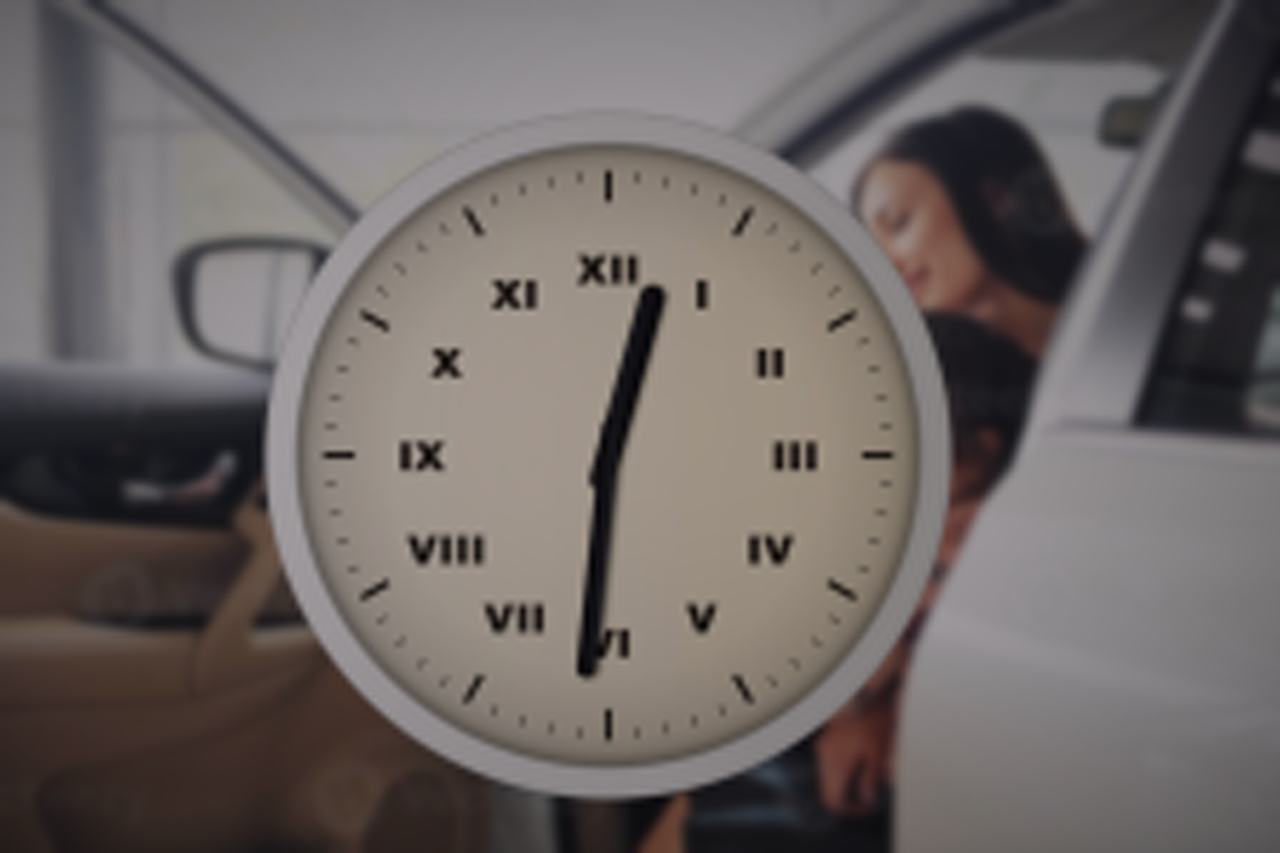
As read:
{"hour": 12, "minute": 31}
